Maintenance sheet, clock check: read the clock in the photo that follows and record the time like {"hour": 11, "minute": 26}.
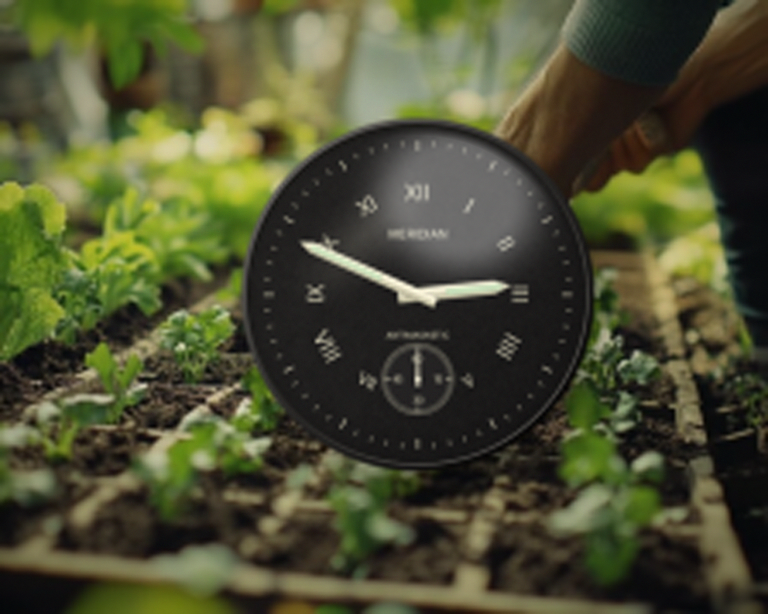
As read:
{"hour": 2, "minute": 49}
